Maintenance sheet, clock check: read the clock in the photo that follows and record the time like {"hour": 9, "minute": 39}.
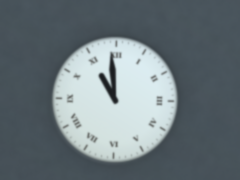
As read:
{"hour": 10, "minute": 59}
